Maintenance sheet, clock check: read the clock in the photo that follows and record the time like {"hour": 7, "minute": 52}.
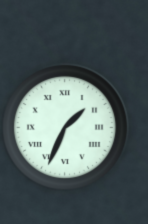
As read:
{"hour": 1, "minute": 34}
